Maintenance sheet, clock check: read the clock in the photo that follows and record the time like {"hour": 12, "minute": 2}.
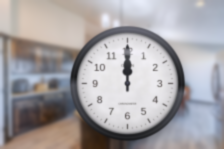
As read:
{"hour": 12, "minute": 0}
